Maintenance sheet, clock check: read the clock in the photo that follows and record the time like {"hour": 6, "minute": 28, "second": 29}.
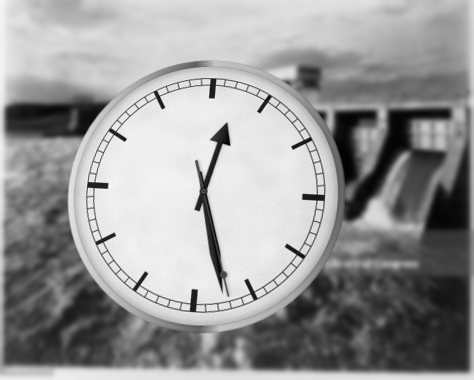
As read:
{"hour": 12, "minute": 27, "second": 27}
